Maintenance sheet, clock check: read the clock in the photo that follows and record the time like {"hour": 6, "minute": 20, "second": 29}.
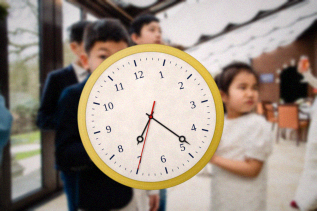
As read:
{"hour": 7, "minute": 23, "second": 35}
